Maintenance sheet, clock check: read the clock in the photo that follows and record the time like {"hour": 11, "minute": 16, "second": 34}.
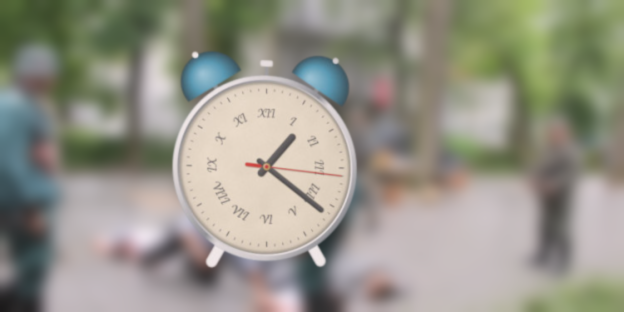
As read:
{"hour": 1, "minute": 21, "second": 16}
